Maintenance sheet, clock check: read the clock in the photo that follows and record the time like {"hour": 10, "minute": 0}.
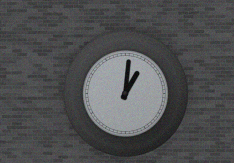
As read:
{"hour": 1, "minute": 1}
